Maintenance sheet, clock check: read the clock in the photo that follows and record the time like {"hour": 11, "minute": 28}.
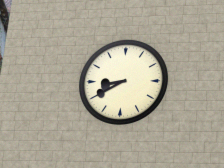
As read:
{"hour": 8, "minute": 40}
